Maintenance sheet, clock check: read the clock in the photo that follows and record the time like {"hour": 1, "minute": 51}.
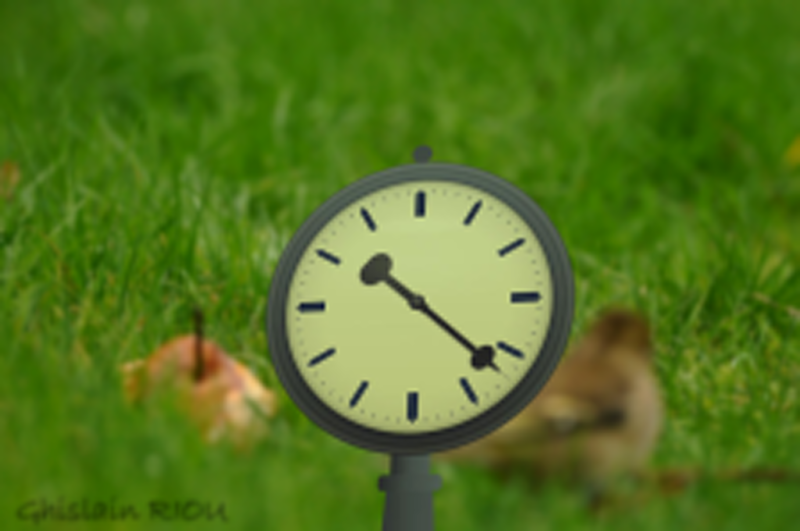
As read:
{"hour": 10, "minute": 22}
